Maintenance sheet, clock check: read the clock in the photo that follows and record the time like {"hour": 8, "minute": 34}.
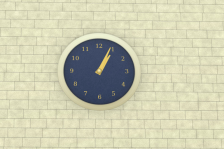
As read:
{"hour": 1, "minute": 4}
